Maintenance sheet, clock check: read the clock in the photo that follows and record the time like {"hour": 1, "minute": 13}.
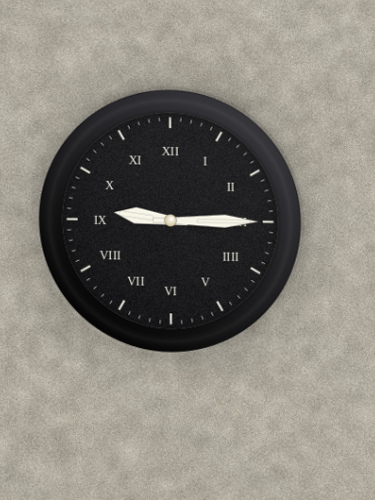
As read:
{"hour": 9, "minute": 15}
